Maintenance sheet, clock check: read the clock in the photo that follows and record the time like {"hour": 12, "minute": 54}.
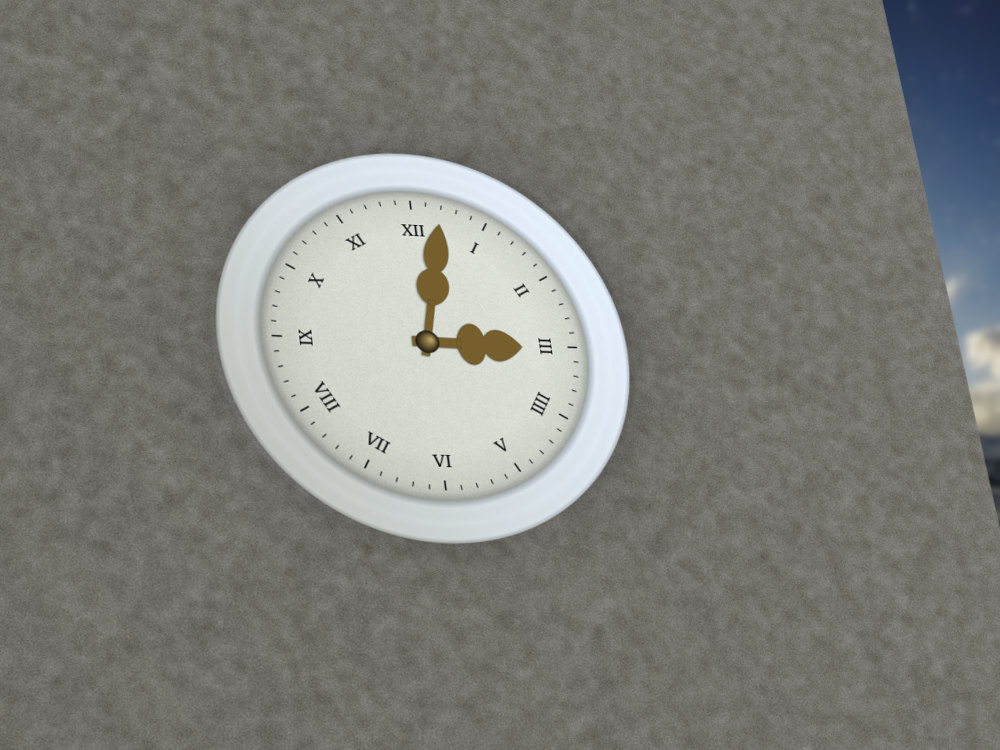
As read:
{"hour": 3, "minute": 2}
